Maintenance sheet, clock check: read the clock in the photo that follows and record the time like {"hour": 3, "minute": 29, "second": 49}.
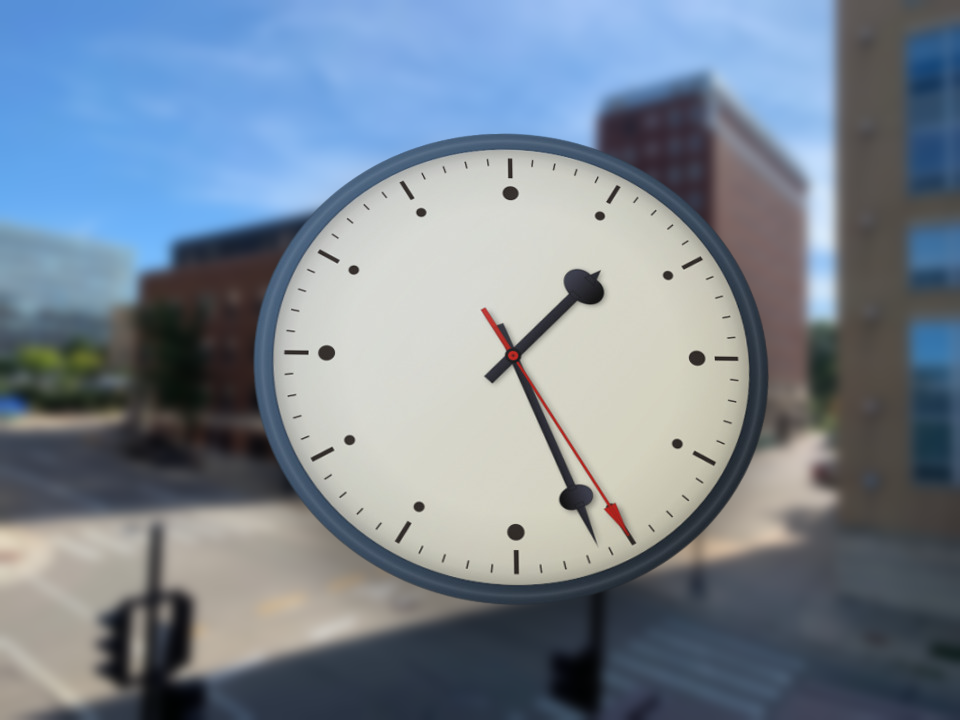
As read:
{"hour": 1, "minute": 26, "second": 25}
